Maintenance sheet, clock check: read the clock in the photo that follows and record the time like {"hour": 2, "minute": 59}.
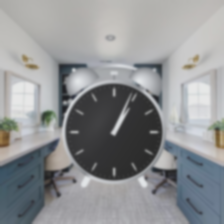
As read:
{"hour": 1, "minute": 4}
